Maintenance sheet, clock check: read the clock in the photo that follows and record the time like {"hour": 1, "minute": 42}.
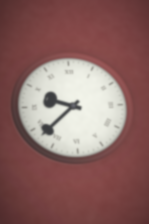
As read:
{"hour": 9, "minute": 38}
